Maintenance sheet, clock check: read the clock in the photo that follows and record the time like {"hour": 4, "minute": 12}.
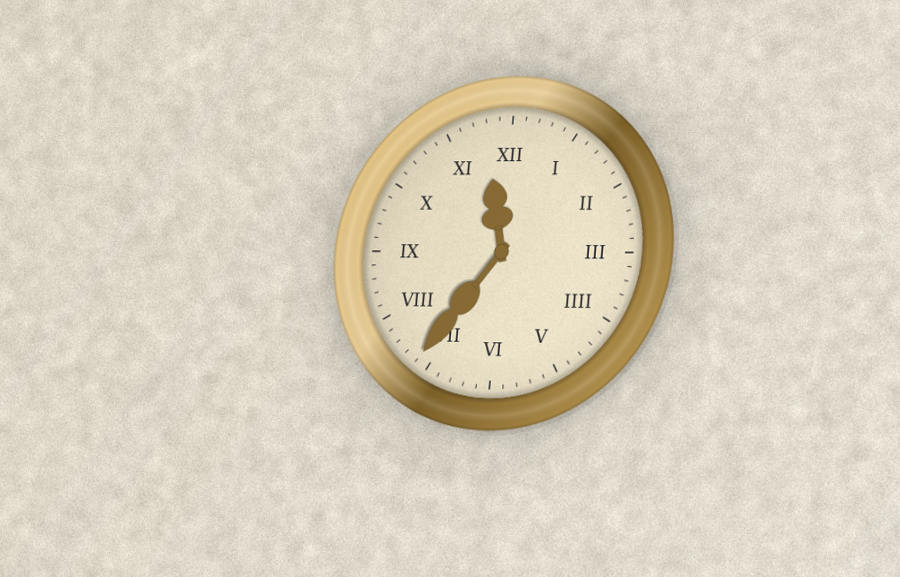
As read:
{"hour": 11, "minute": 36}
